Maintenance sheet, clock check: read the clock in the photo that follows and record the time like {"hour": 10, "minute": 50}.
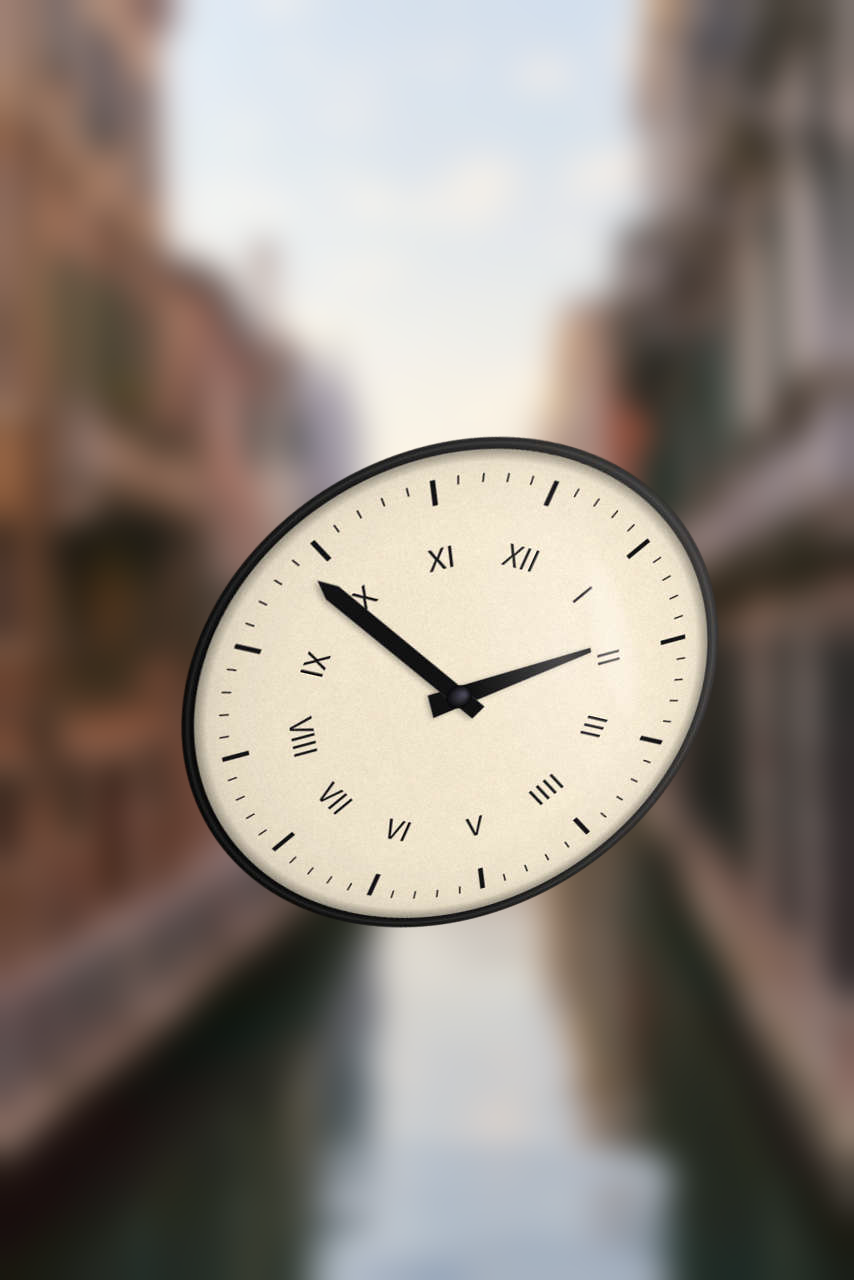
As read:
{"hour": 1, "minute": 49}
